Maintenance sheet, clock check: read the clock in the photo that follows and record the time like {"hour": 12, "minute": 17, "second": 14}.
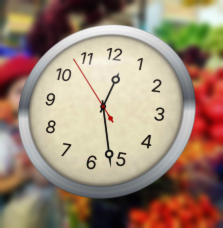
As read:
{"hour": 12, "minute": 26, "second": 53}
